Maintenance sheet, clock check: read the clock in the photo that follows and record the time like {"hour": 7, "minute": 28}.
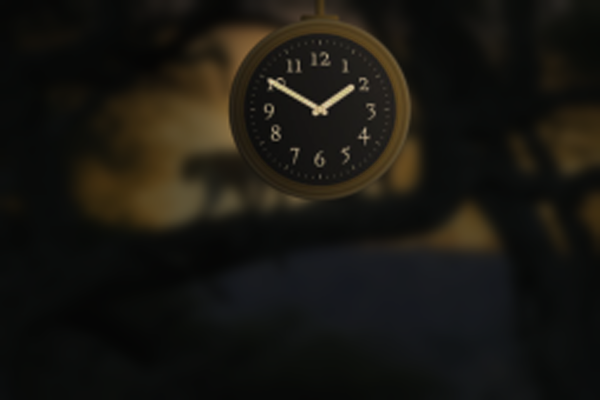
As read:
{"hour": 1, "minute": 50}
